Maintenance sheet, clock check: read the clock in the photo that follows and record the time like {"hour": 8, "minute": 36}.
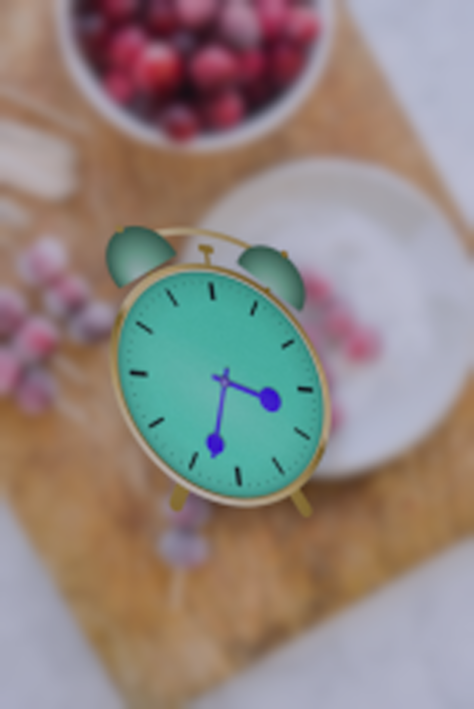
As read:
{"hour": 3, "minute": 33}
